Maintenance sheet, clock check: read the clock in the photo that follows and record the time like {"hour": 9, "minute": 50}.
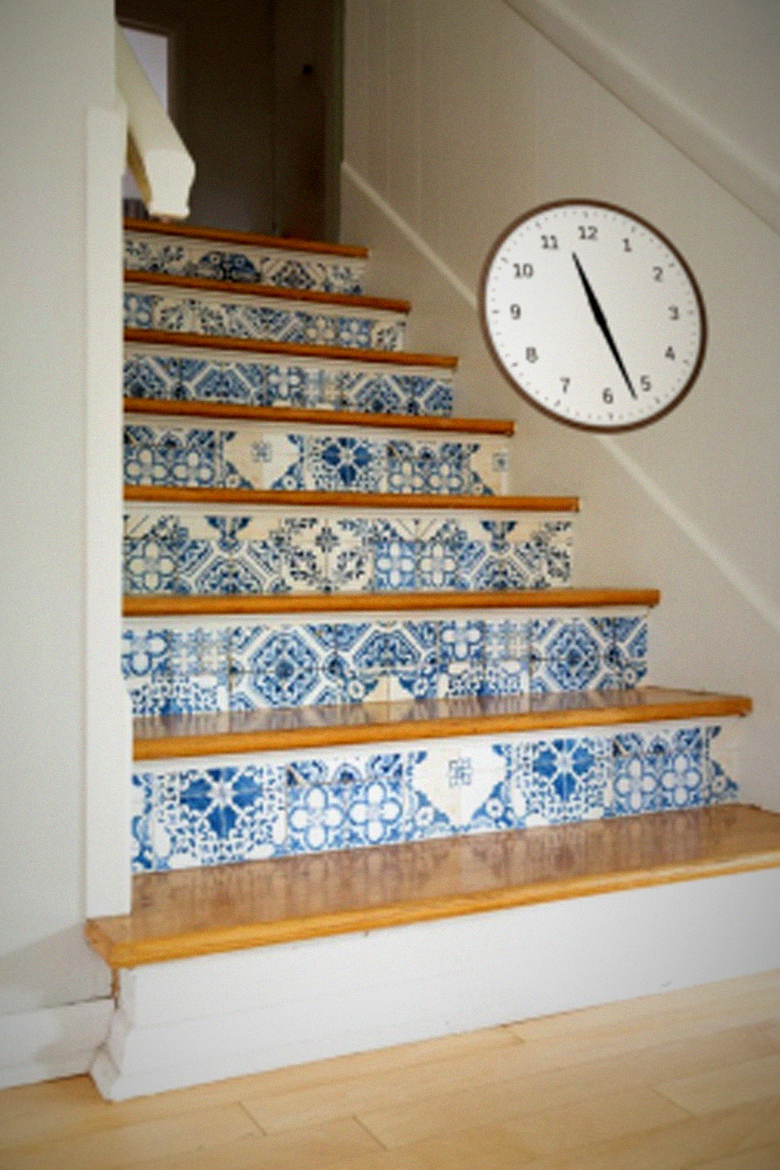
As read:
{"hour": 11, "minute": 27}
